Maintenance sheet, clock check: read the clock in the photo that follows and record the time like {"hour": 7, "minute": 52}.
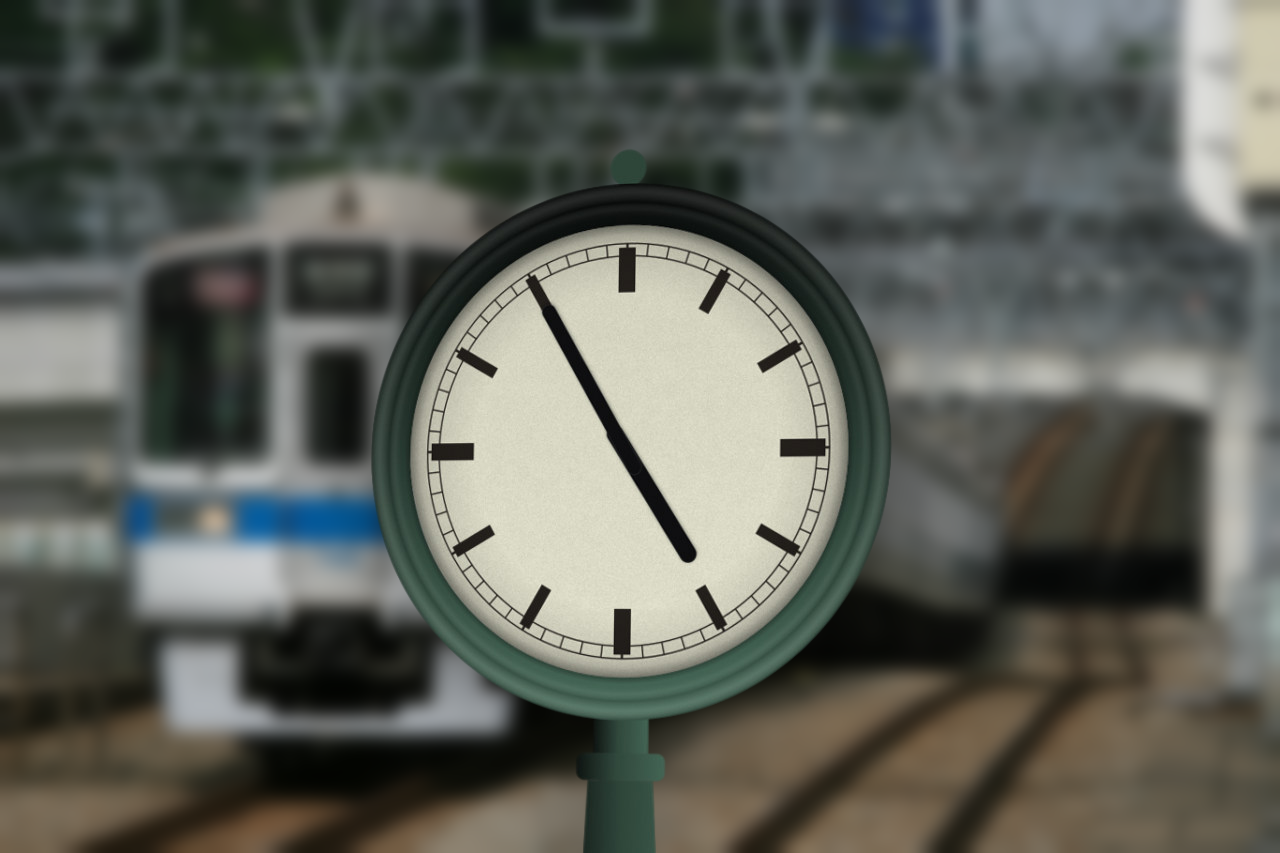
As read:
{"hour": 4, "minute": 55}
